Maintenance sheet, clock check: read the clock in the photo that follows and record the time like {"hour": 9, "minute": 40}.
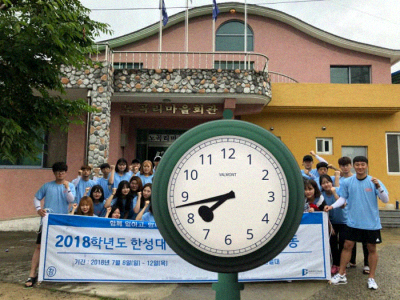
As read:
{"hour": 7, "minute": 43}
